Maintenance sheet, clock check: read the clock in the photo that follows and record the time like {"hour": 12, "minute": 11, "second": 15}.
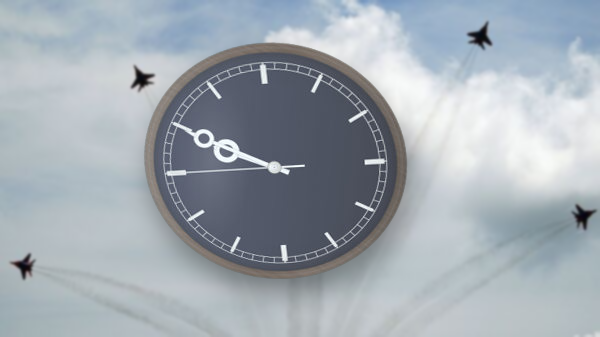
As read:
{"hour": 9, "minute": 49, "second": 45}
